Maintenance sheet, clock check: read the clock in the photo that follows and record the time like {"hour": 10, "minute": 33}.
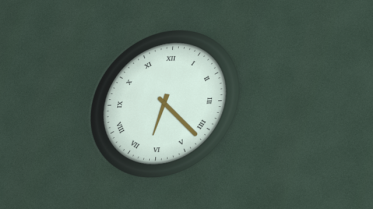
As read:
{"hour": 6, "minute": 22}
